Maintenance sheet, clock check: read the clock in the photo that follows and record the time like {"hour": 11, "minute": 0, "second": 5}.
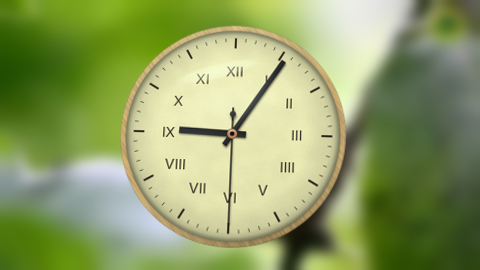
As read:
{"hour": 9, "minute": 5, "second": 30}
